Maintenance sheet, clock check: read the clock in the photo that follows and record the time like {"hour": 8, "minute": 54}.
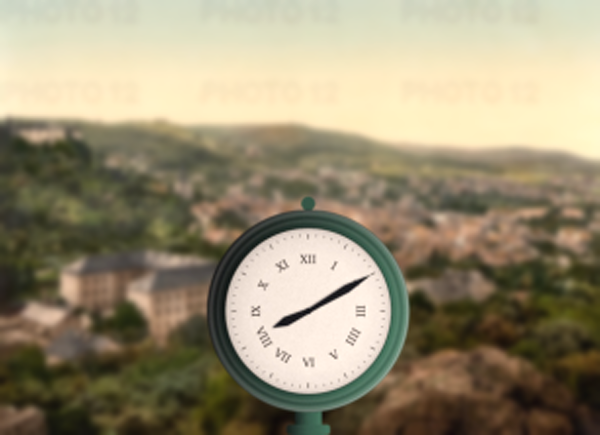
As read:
{"hour": 8, "minute": 10}
